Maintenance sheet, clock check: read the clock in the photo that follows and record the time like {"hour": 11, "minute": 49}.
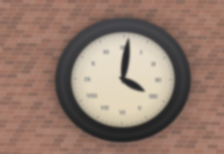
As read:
{"hour": 4, "minute": 1}
